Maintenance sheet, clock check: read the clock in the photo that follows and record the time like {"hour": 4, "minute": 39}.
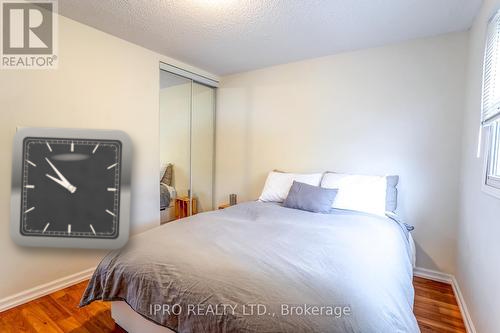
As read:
{"hour": 9, "minute": 53}
